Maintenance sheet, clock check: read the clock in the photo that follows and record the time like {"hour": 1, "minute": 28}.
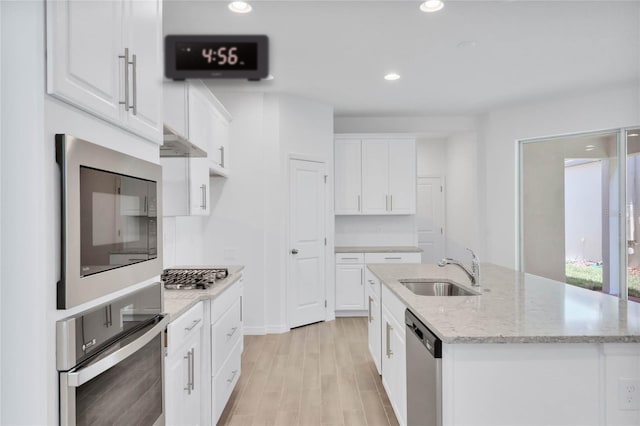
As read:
{"hour": 4, "minute": 56}
